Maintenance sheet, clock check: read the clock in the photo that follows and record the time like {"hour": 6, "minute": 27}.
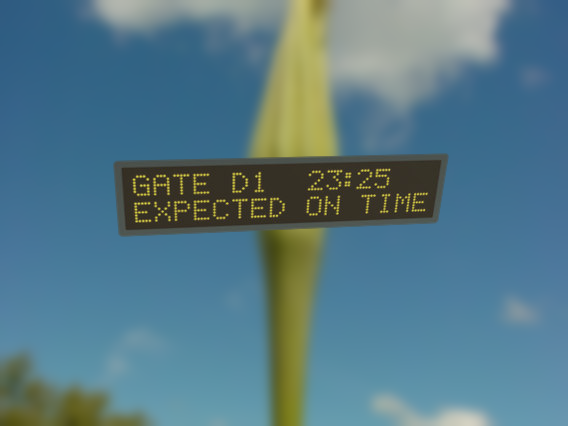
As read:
{"hour": 23, "minute": 25}
